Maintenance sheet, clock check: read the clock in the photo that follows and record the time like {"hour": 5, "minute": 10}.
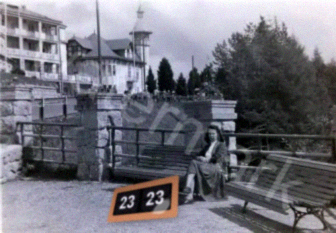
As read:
{"hour": 23, "minute": 23}
